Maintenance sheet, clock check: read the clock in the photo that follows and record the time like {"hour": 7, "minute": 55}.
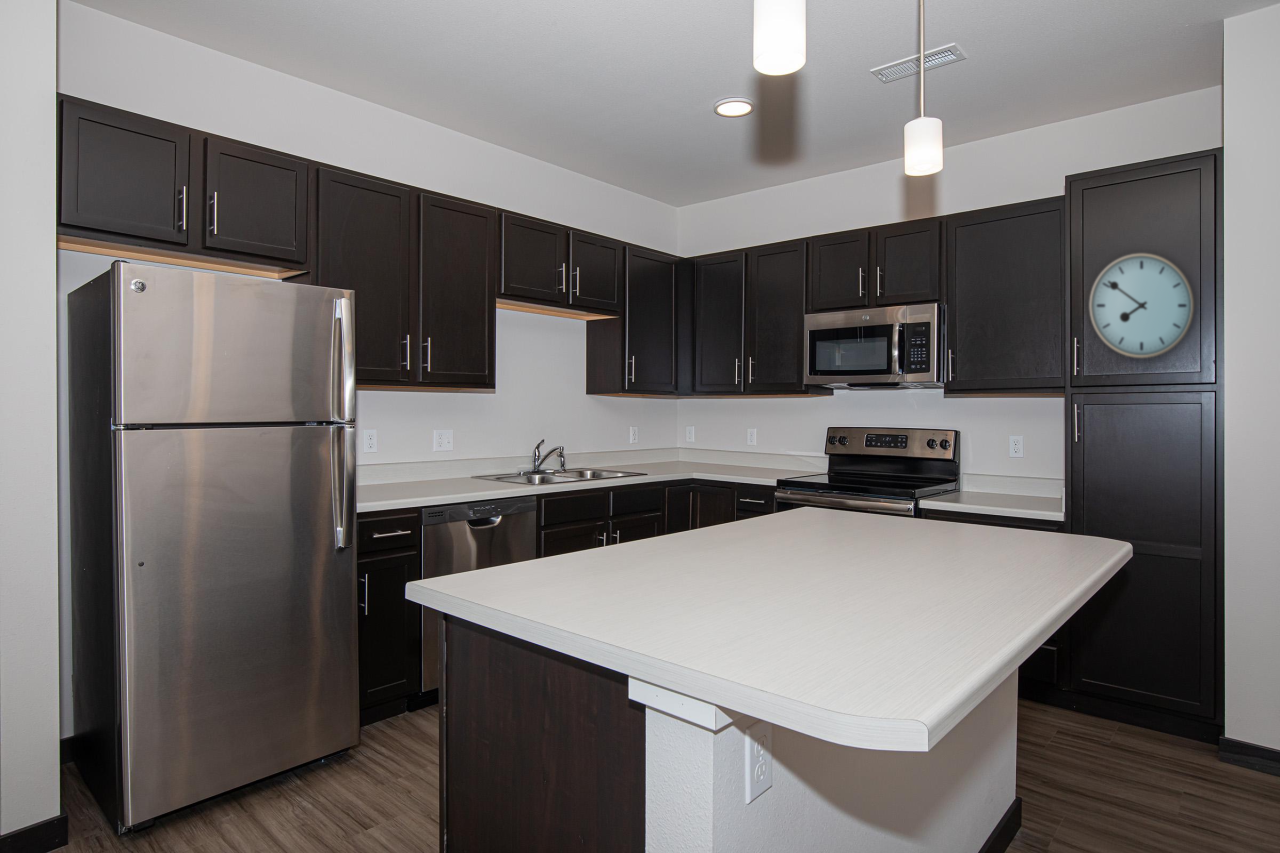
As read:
{"hour": 7, "minute": 51}
